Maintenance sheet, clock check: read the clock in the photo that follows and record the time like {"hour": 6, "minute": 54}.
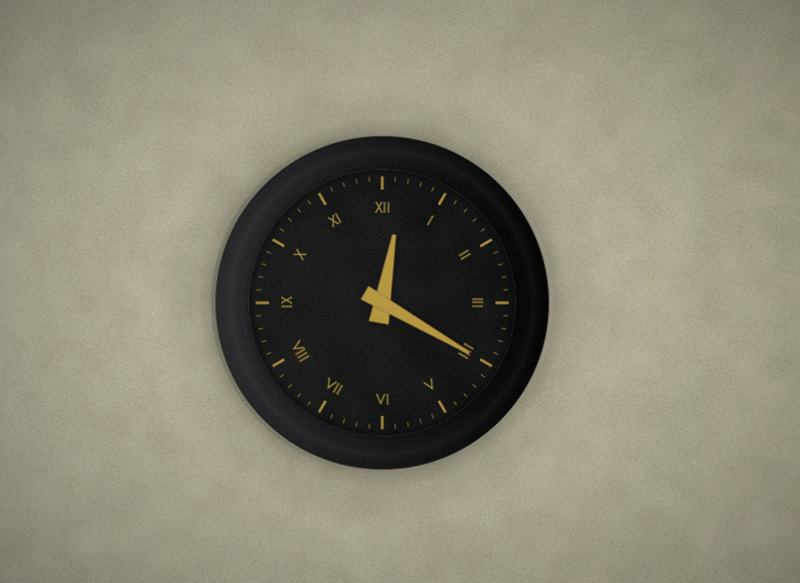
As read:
{"hour": 12, "minute": 20}
